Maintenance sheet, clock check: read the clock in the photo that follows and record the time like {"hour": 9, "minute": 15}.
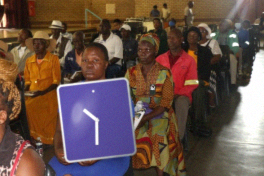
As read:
{"hour": 10, "minute": 31}
